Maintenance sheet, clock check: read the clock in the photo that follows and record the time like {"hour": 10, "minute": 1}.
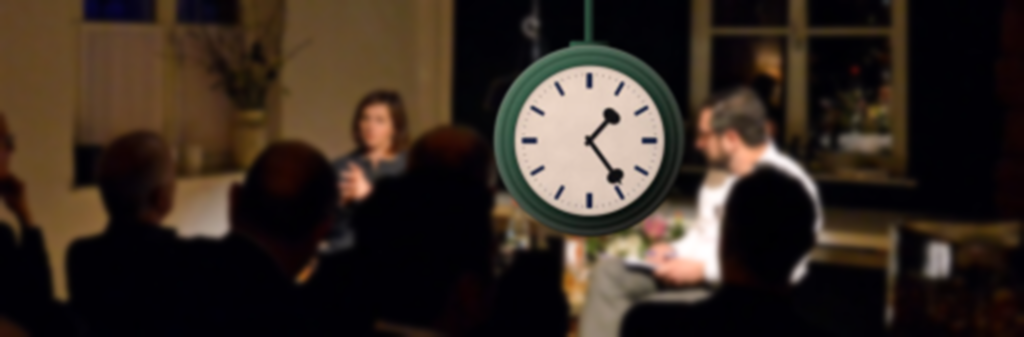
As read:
{"hour": 1, "minute": 24}
